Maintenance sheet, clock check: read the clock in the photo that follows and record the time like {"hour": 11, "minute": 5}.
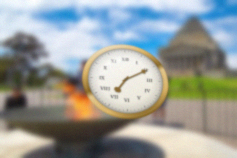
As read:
{"hour": 7, "minute": 10}
